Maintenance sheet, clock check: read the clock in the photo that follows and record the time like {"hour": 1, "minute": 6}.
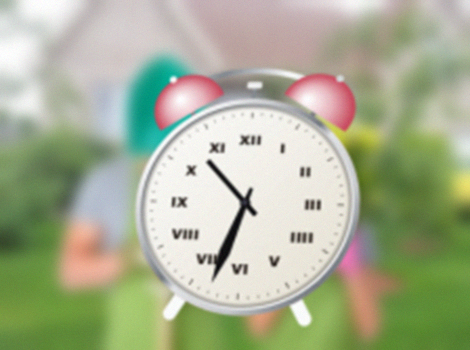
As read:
{"hour": 10, "minute": 33}
